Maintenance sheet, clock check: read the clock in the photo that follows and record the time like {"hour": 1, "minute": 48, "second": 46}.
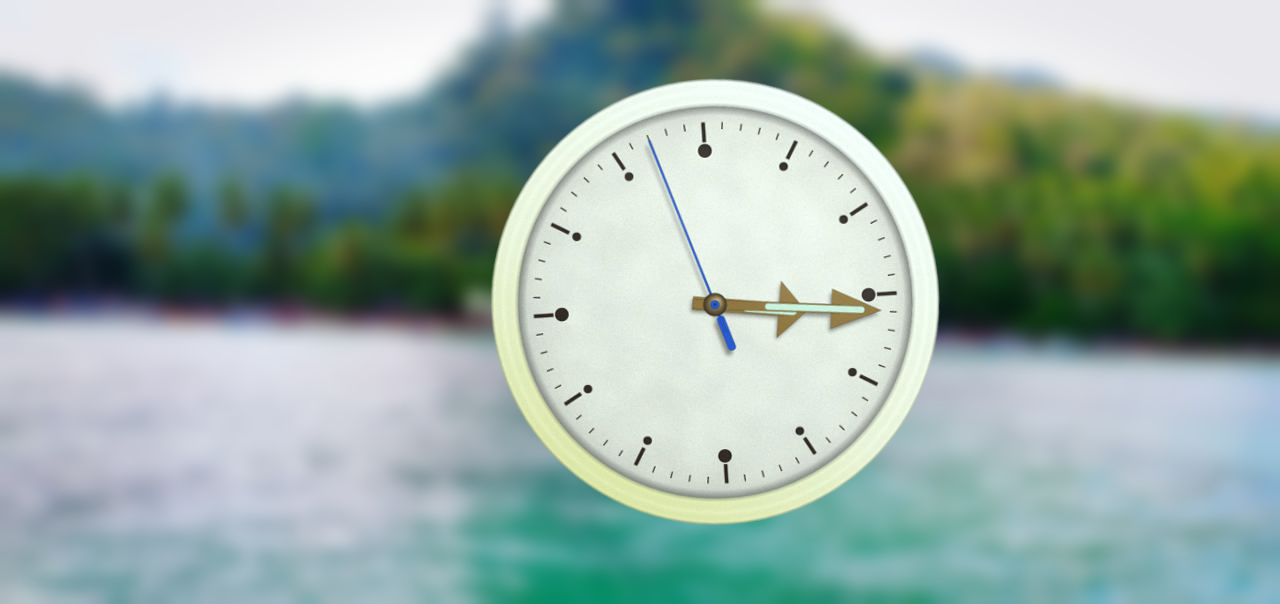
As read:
{"hour": 3, "minute": 15, "second": 57}
